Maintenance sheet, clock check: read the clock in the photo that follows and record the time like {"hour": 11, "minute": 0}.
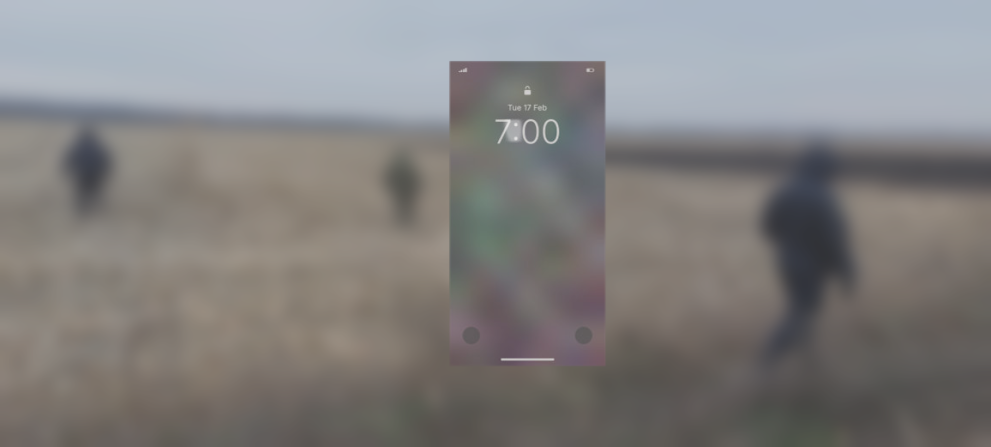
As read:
{"hour": 7, "minute": 0}
